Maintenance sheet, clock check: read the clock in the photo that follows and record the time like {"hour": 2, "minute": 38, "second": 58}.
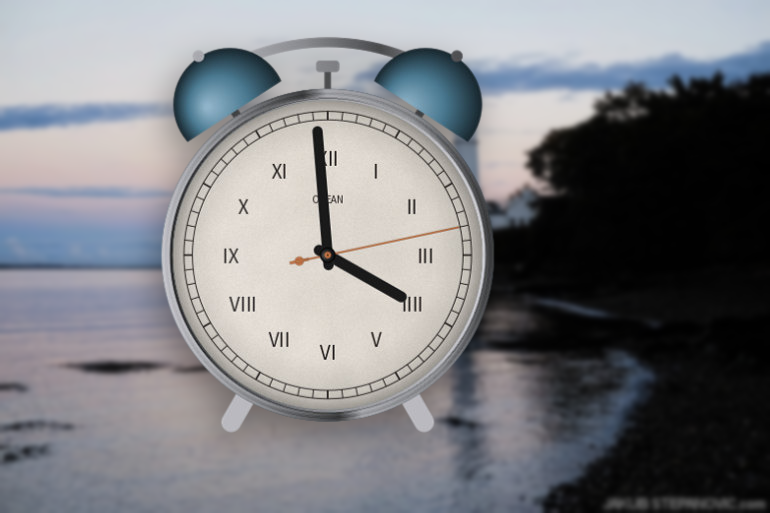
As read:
{"hour": 3, "minute": 59, "second": 13}
